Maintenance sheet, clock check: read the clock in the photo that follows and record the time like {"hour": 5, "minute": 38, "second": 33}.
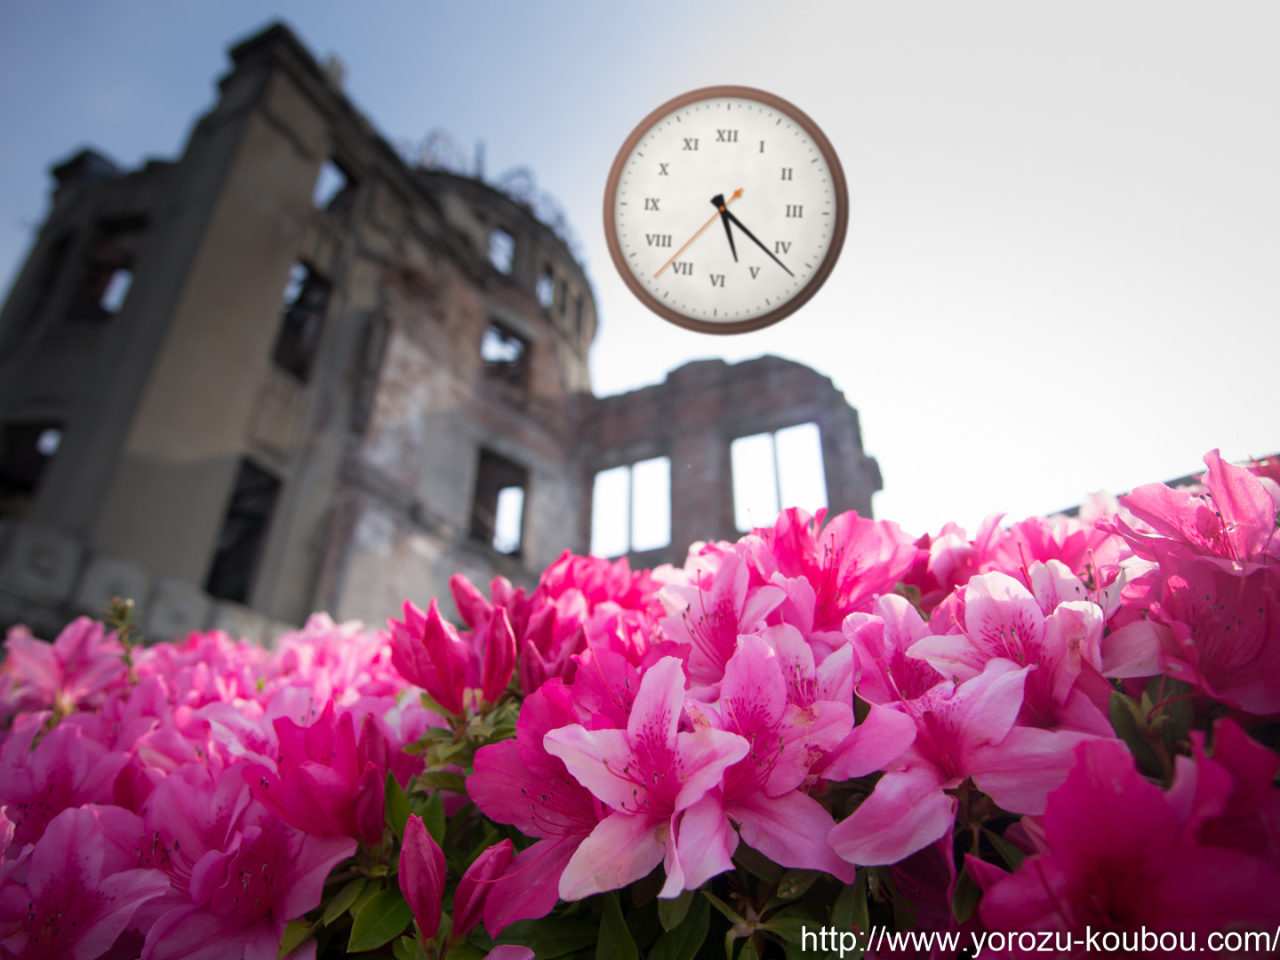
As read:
{"hour": 5, "minute": 21, "second": 37}
